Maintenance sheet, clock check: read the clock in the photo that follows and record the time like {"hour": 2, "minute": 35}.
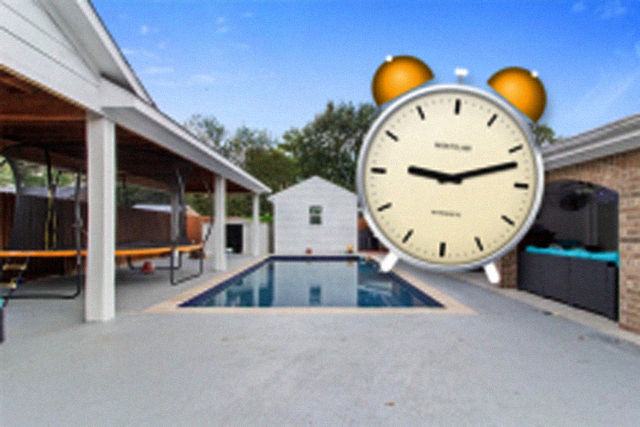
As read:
{"hour": 9, "minute": 12}
